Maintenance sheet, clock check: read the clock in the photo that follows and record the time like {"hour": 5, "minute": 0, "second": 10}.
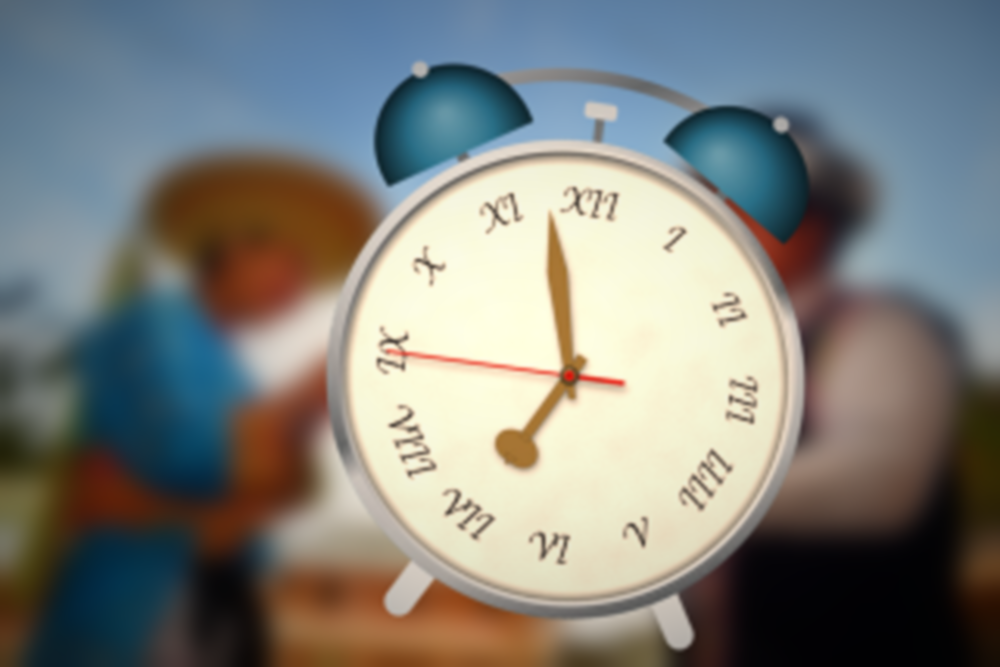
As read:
{"hour": 6, "minute": 57, "second": 45}
